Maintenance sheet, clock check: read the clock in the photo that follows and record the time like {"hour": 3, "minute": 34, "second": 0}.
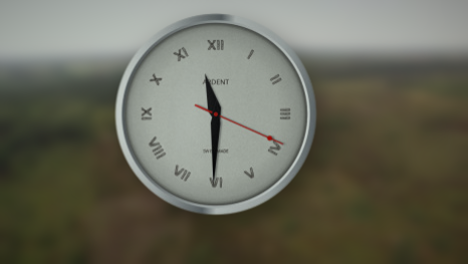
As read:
{"hour": 11, "minute": 30, "second": 19}
